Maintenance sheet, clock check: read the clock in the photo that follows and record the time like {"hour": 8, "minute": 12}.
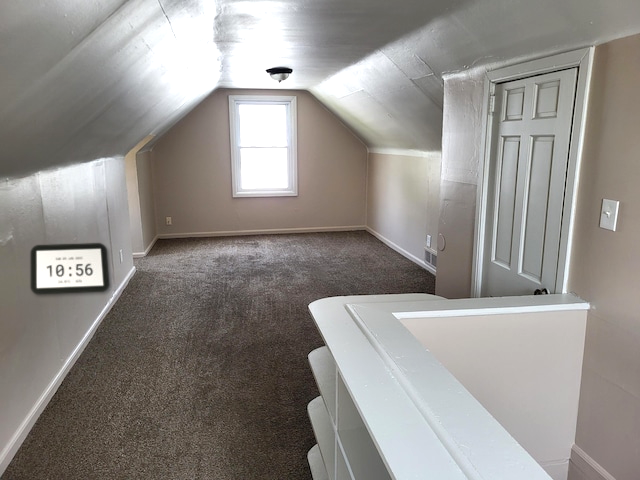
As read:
{"hour": 10, "minute": 56}
